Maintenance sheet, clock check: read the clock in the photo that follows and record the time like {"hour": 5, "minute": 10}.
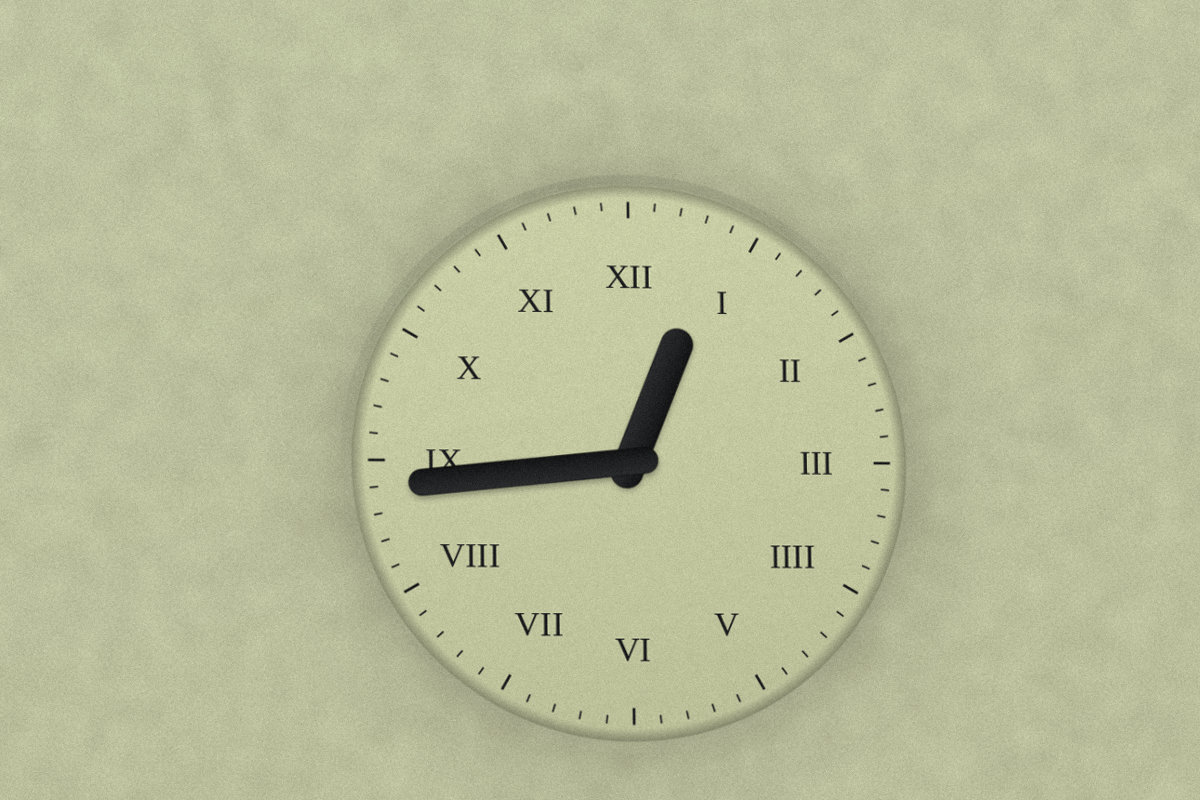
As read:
{"hour": 12, "minute": 44}
